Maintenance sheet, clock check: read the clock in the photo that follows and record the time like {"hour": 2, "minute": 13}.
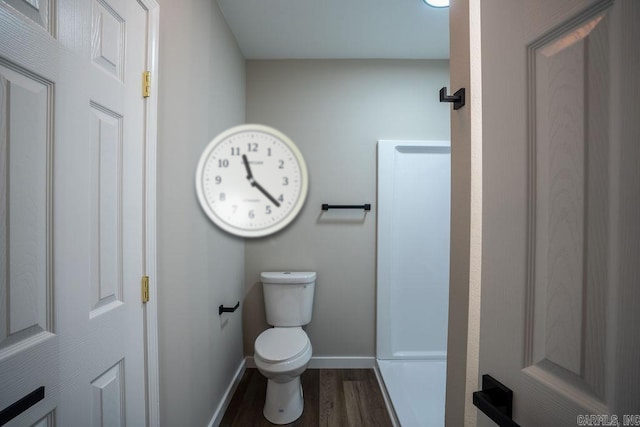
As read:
{"hour": 11, "minute": 22}
